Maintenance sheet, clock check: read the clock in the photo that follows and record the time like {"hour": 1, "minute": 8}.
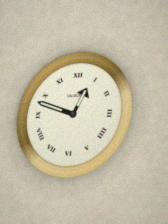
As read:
{"hour": 12, "minute": 48}
